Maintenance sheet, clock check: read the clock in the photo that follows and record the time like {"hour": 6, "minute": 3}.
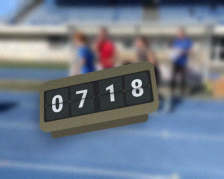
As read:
{"hour": 7, "minute": 18}
